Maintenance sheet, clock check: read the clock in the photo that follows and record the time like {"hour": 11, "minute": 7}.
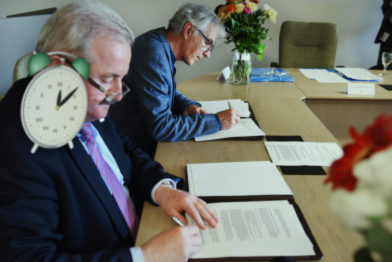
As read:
{"hour": 12, "minute": 8}
